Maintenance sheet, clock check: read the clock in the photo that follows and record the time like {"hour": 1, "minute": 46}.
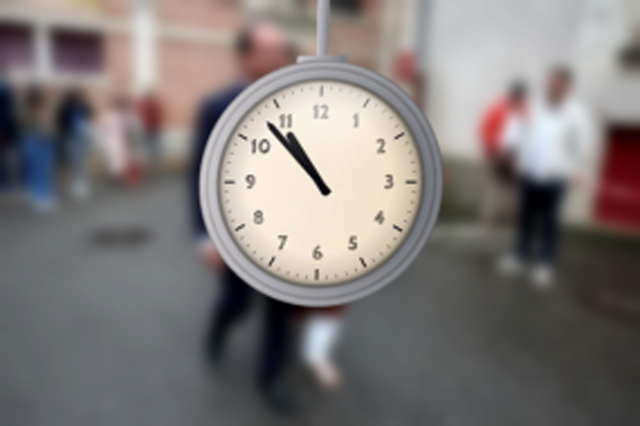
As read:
{"hour": 10, "minute": 53}
